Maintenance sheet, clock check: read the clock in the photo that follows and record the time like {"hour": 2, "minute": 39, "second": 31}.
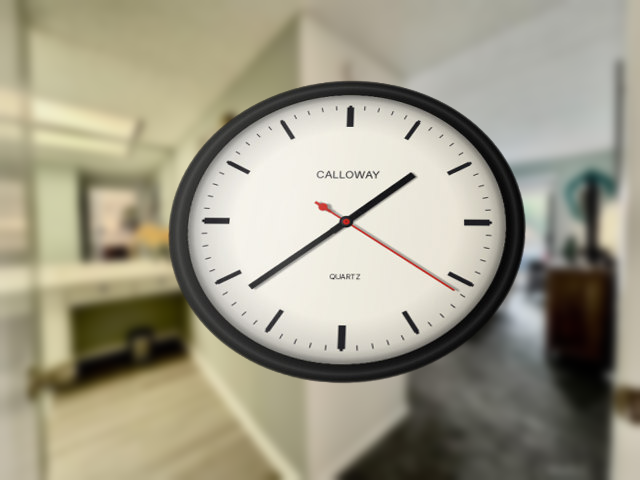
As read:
{"hour": 1, "minute": 38, "second": 21}
